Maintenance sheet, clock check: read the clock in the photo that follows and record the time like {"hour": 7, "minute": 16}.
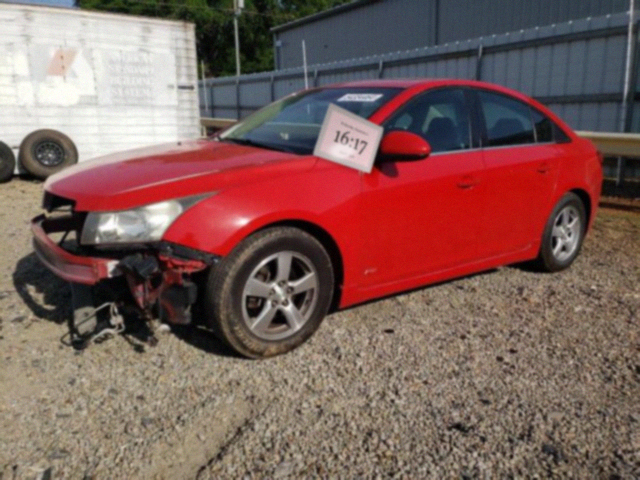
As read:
{"hour": 16, "minute": 17}
